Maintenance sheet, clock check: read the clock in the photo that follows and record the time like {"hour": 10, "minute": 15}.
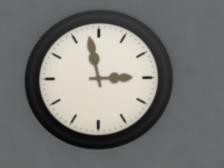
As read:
{"hour": 2, "minute": 58}
